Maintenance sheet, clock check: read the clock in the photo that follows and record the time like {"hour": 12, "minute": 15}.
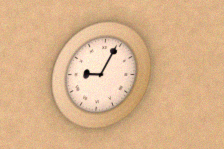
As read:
{"hour": 9, "minute": 4}
